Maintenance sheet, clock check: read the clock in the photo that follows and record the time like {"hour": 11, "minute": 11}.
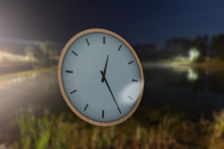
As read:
{"hour": 12, "minute": 25}
